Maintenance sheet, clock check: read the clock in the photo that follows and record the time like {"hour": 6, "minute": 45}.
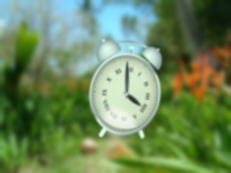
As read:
{"hour": 3, "minute": 59}
